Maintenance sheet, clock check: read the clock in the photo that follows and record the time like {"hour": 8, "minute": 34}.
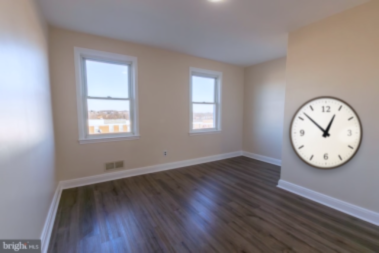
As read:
{"hour": 12, "minute": 52}
